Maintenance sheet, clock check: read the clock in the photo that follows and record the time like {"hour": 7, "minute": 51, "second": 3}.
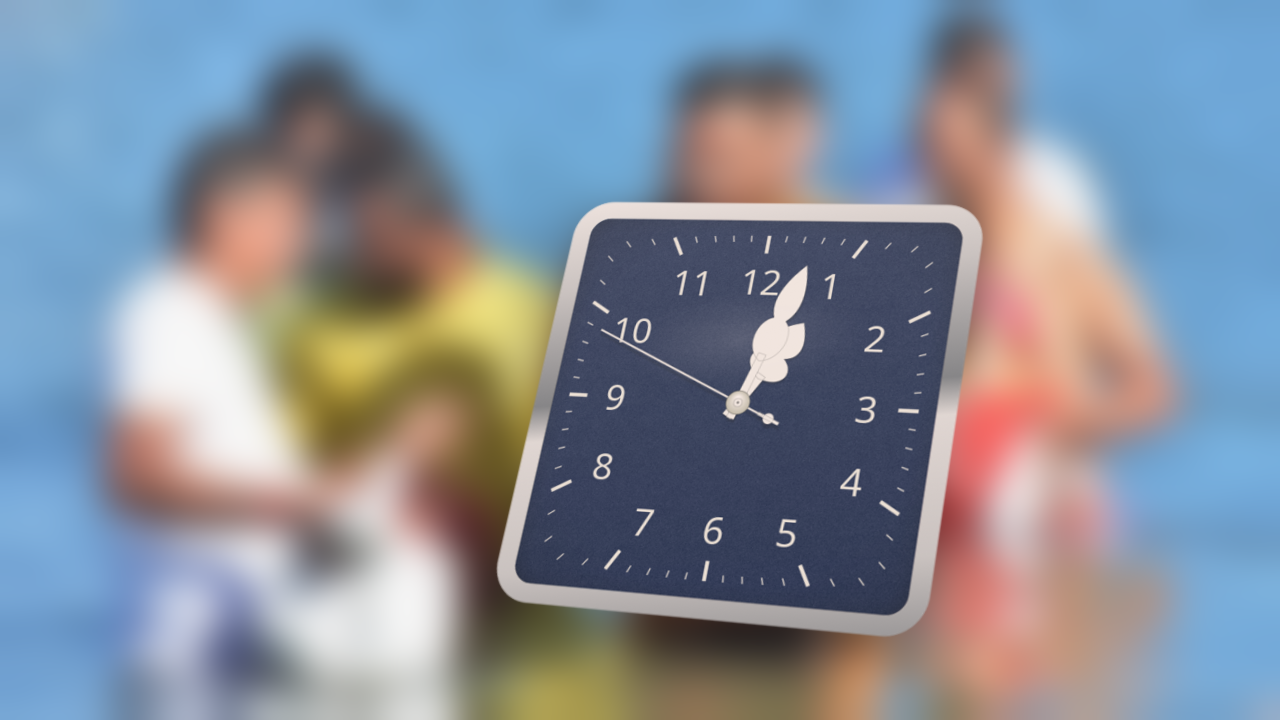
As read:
{"hour": 1, "minute": 2, "second": 49}
